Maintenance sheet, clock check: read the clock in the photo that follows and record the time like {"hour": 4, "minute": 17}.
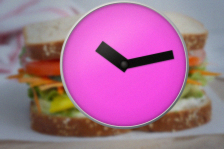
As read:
{"hour": 10, "minute": 13}
